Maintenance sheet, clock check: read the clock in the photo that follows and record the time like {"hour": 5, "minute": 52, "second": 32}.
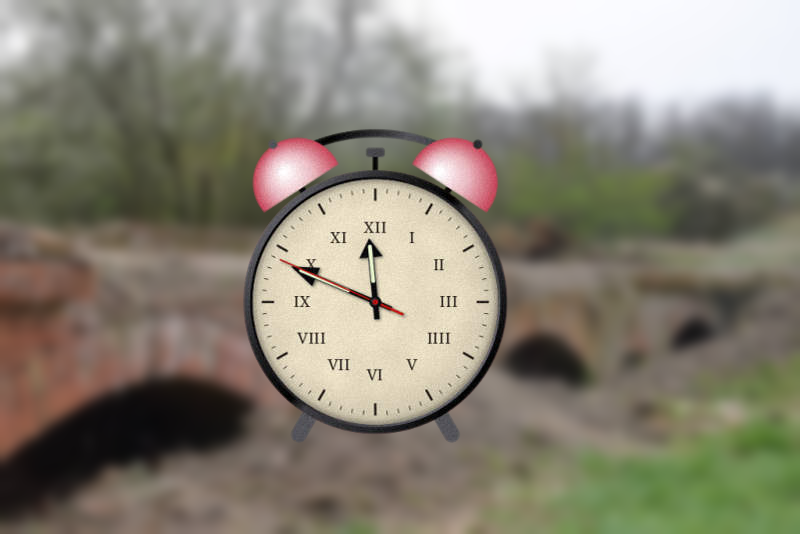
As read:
{"hour": 11, "minute": 48, "second": 49}
